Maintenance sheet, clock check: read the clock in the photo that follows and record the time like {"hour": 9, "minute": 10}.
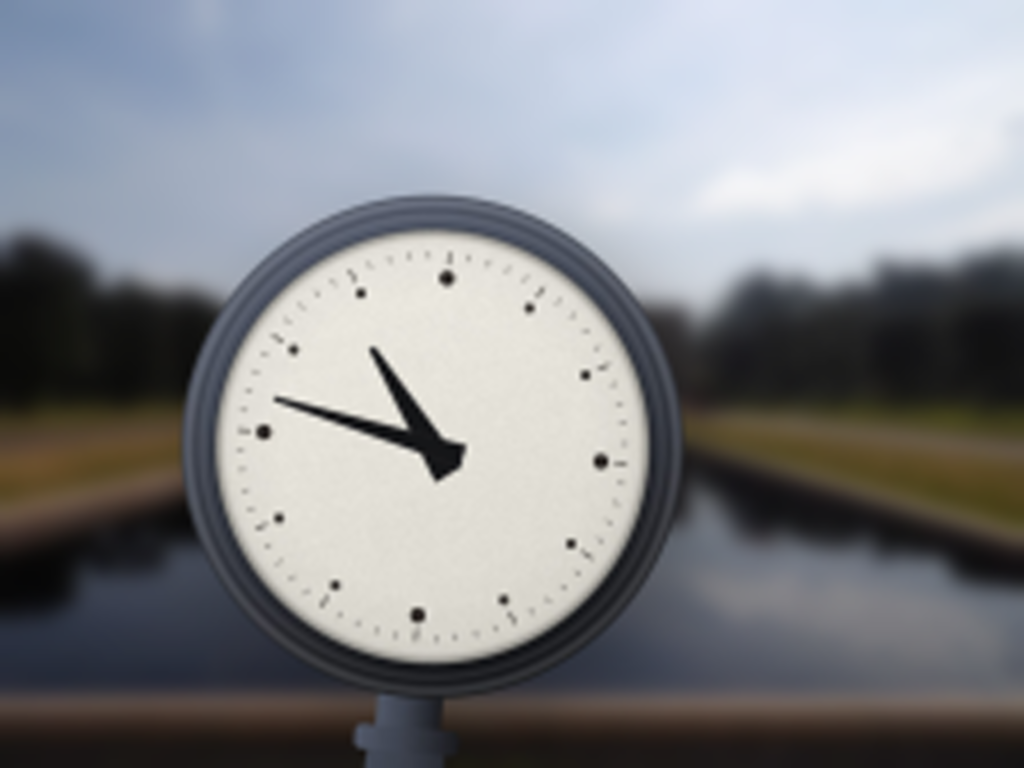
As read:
{"hour": 10, "minute": 47}
